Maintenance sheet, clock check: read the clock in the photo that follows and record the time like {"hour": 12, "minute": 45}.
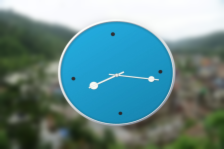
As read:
{"hour": 8, "minute": 17}
